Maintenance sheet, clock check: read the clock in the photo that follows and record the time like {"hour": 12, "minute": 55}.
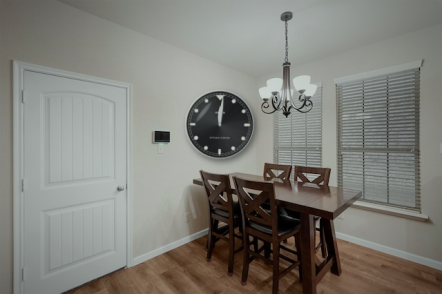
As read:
{"hour": 12, "minute": 1}
